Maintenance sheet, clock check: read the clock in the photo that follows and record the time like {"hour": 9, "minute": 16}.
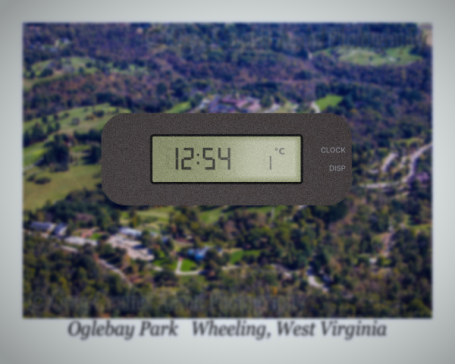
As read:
{"hour": 12, "minute": 54}
